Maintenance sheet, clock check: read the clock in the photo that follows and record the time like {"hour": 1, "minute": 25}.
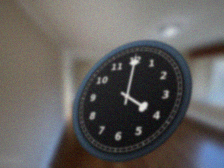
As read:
{"hour": 4, "minute": 0}
